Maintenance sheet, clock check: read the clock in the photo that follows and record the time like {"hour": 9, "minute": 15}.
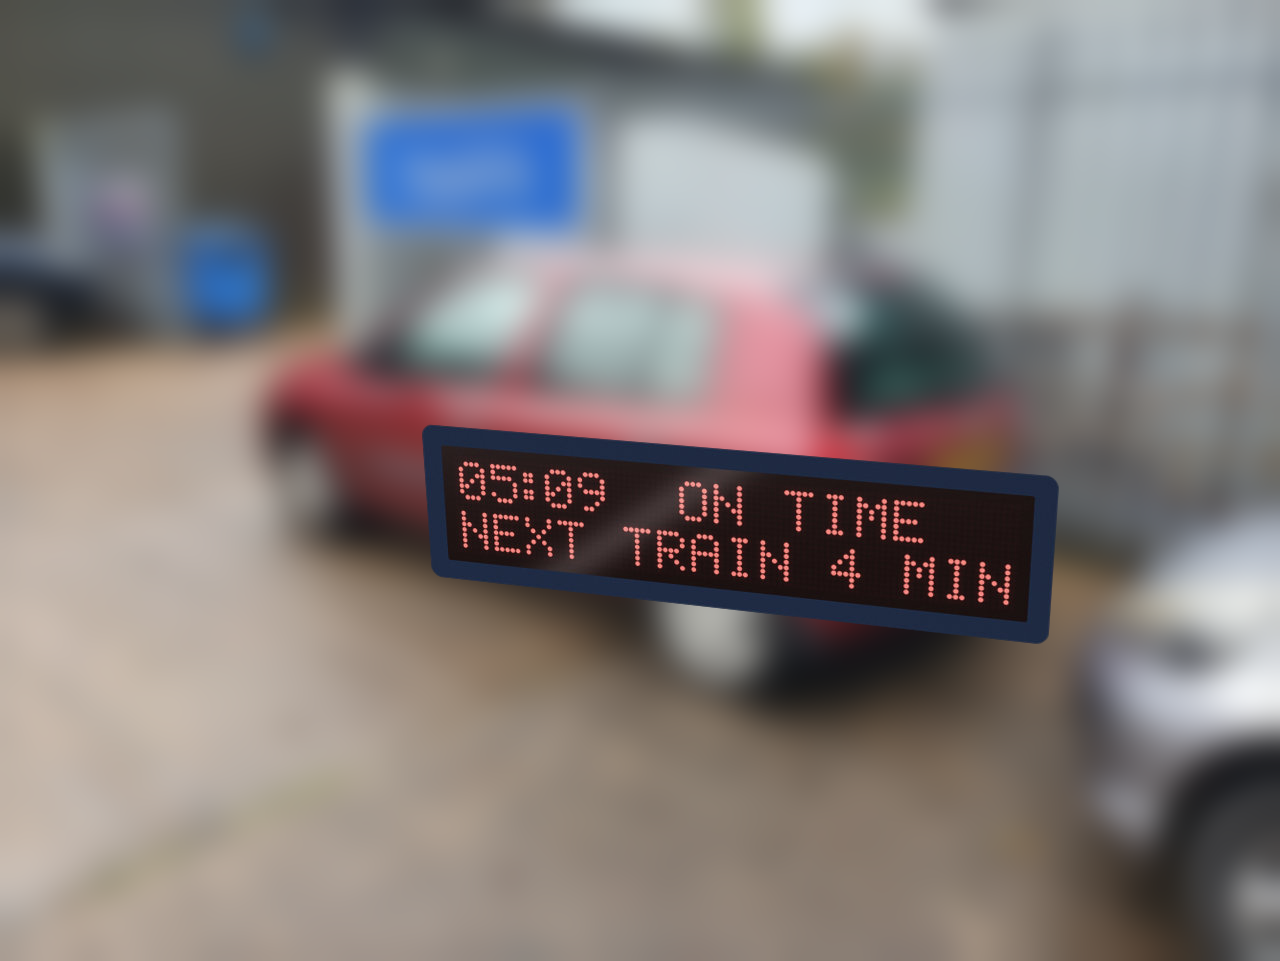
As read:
{"hour": 5, "minute": 9}
